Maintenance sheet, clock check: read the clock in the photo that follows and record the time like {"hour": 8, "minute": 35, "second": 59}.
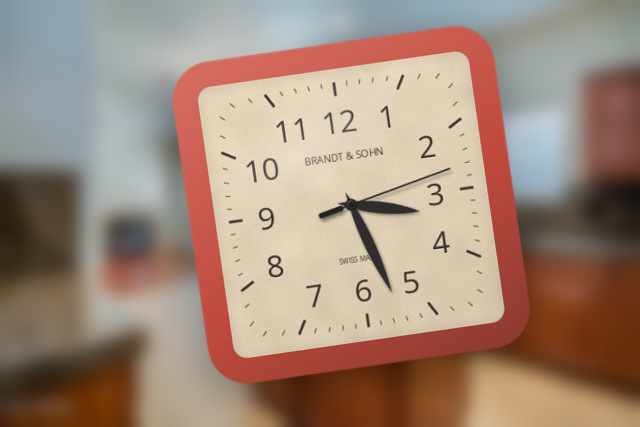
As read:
{"hour": 3, "minute": 27, "second": 13}
